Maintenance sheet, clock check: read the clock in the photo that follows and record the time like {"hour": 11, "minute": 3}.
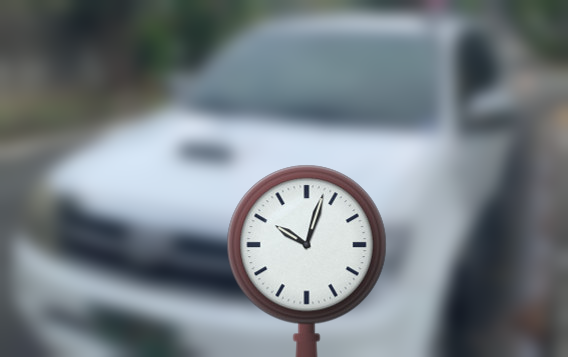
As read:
{"hour": 10, "minute": 3}
